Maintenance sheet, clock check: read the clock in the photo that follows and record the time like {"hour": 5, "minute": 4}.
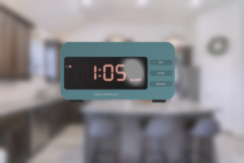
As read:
{"hour": 1, "minute": 5}
